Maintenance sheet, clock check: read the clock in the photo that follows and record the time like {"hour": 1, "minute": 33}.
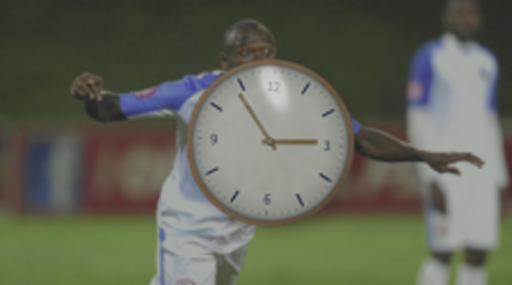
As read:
{"hour": 2, "minute": 54}
